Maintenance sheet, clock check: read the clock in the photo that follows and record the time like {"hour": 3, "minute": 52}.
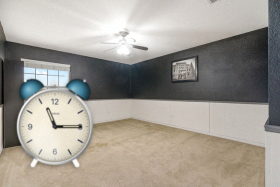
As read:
{"hour": 11, "minute": 15}
